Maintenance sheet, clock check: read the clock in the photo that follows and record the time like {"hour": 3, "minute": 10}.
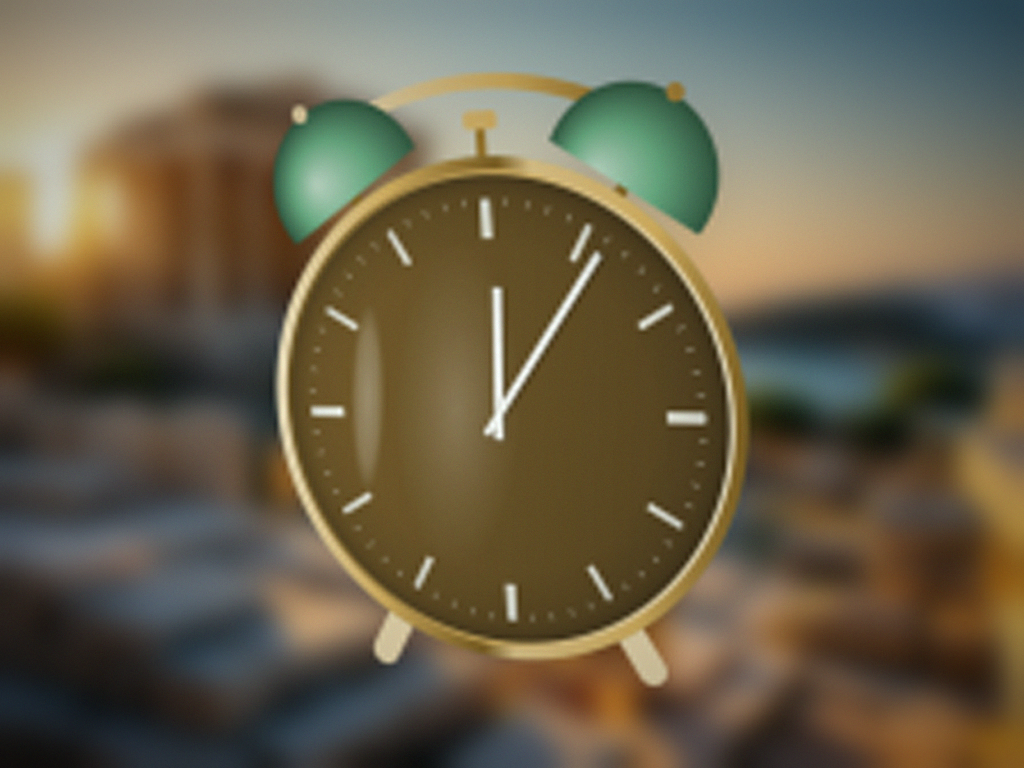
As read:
{"hour": 12, "minute": 6}
